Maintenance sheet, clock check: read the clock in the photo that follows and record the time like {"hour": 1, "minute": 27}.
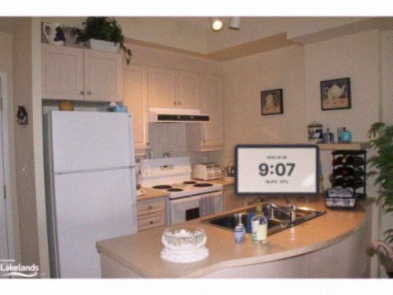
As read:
{"hour": 9, "minute": 7}
